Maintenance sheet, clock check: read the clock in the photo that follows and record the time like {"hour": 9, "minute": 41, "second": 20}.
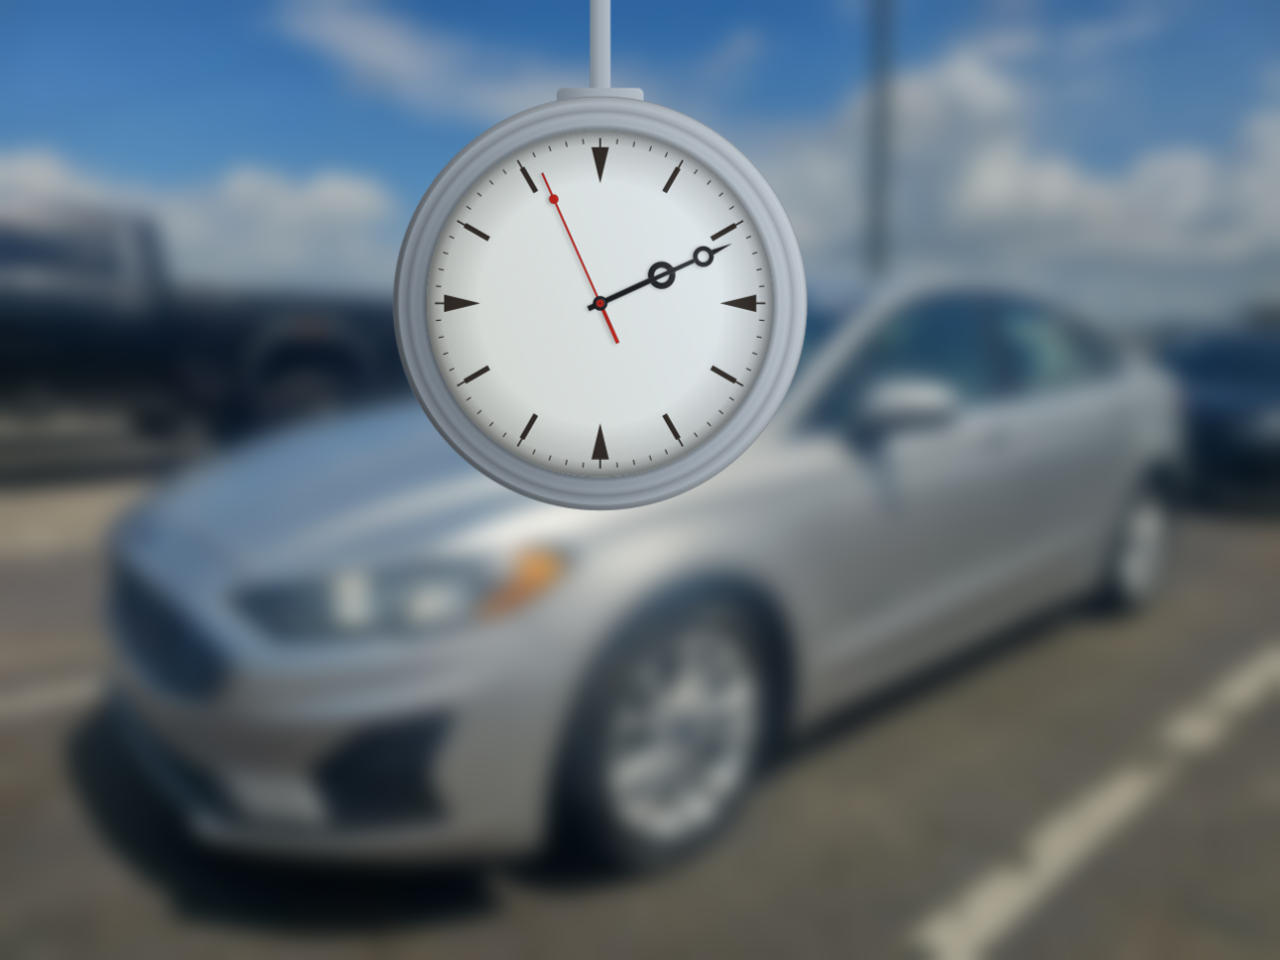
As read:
{"hour": 2, "minute": 10, "second": 56}
